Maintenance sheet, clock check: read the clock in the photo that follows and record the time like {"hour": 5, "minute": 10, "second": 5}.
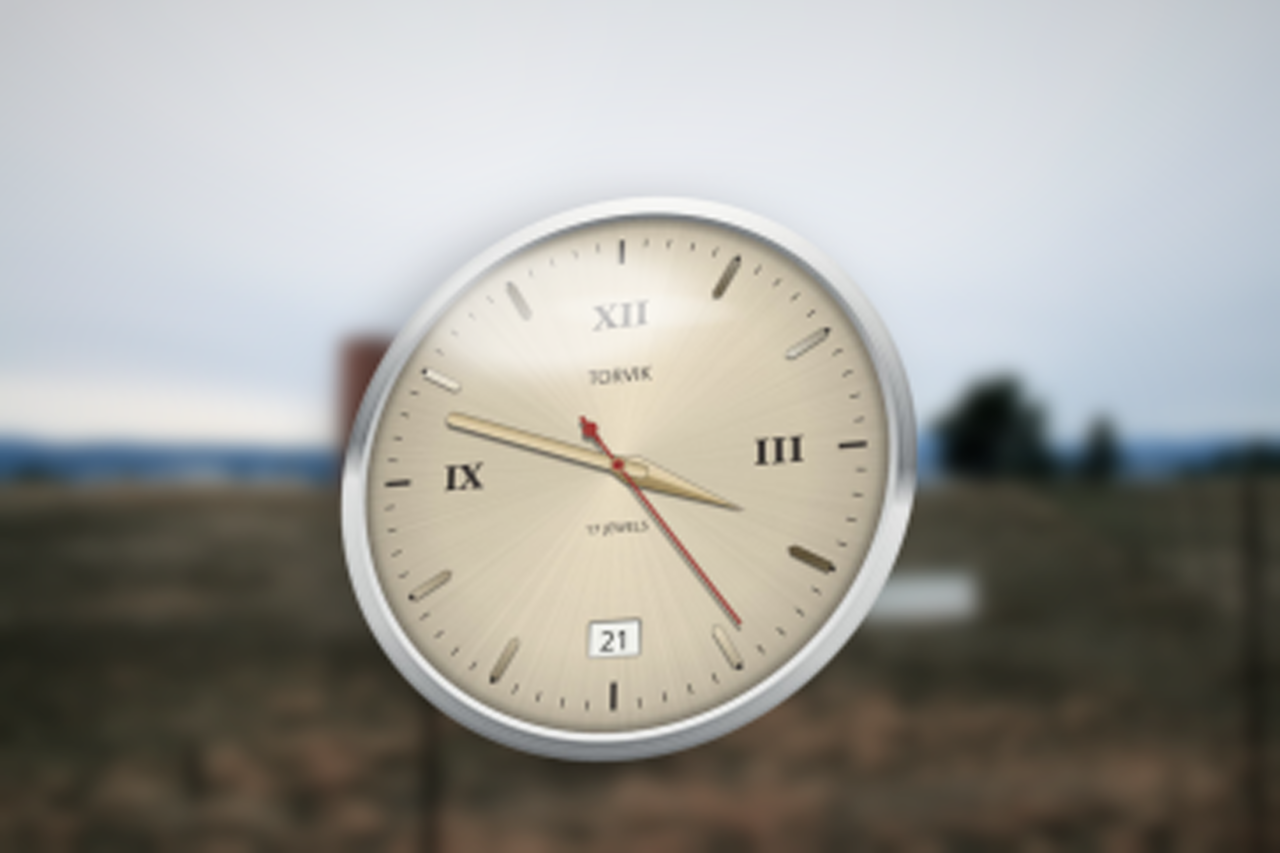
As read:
{"hour": 3, "minute": 48, "second": 24}
